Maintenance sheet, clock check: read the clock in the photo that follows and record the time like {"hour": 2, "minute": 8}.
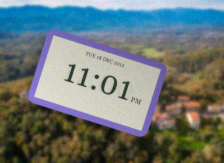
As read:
{"hour": 11, "minute": 1}
